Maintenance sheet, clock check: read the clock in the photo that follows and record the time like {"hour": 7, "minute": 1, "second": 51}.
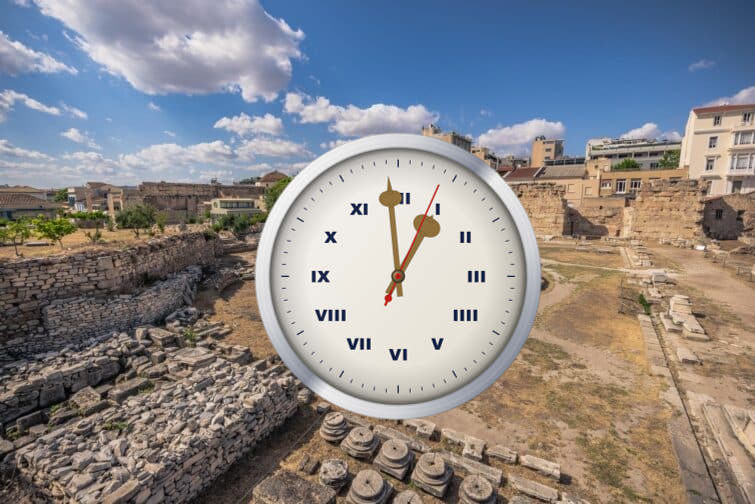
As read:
{"hour": 12, "minute": 59, "second": 4}
